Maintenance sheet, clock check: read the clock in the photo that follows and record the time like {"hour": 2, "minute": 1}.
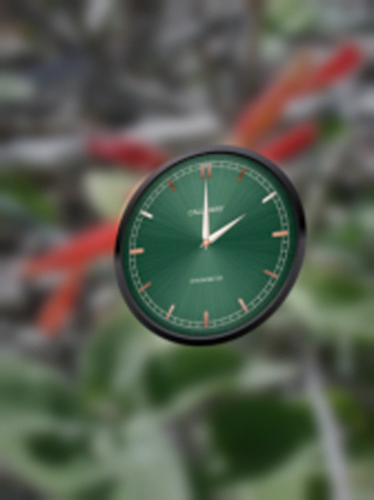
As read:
{"hour": 2, "minute": 0}
